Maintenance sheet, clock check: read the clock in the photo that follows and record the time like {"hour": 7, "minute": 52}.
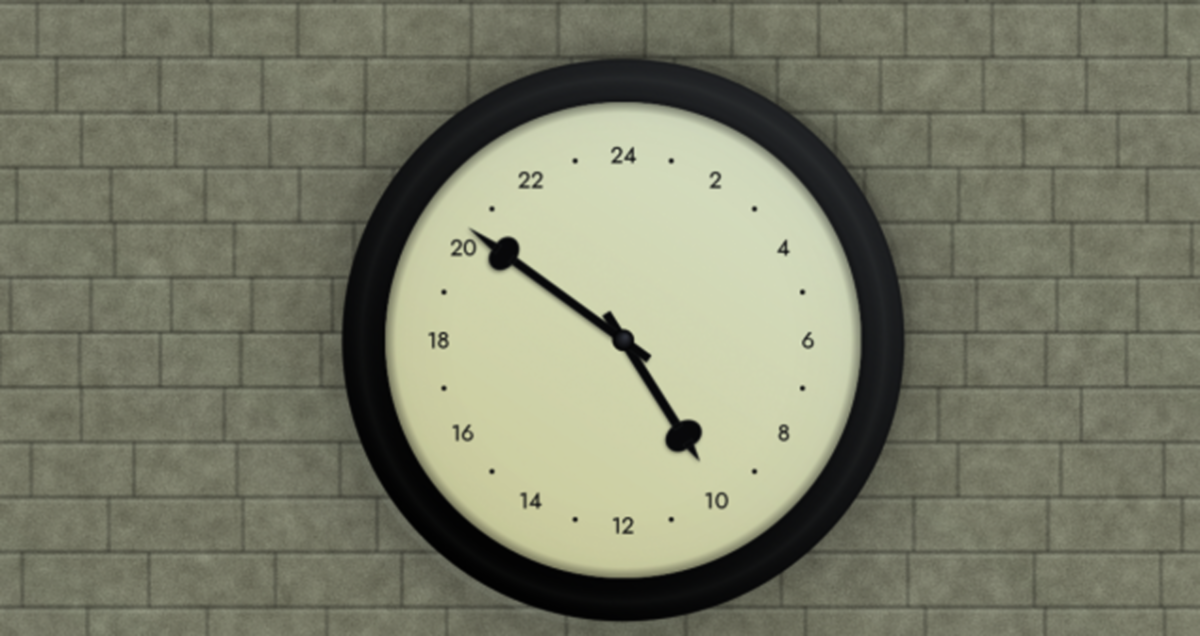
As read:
{"hour": 9, "minute": 51}
